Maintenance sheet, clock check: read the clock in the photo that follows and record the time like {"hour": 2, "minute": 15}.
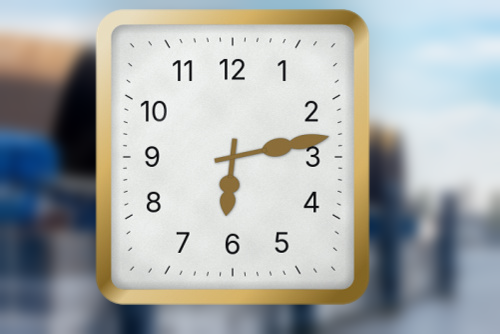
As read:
{"hour": 6, "minute": 13}
